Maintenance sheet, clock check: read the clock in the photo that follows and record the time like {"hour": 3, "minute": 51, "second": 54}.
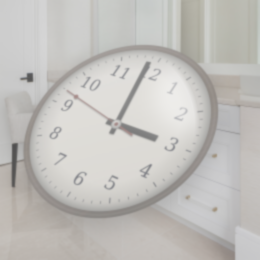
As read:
{"hour": 2, "minute": 58, "second": 47}
